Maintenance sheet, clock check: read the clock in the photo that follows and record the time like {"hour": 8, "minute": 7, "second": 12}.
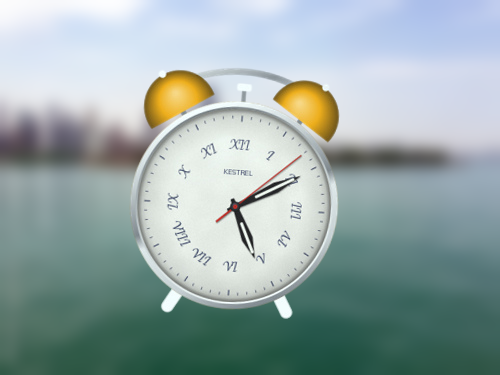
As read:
{"hour": 5, "minute": 10, "second": 8}
